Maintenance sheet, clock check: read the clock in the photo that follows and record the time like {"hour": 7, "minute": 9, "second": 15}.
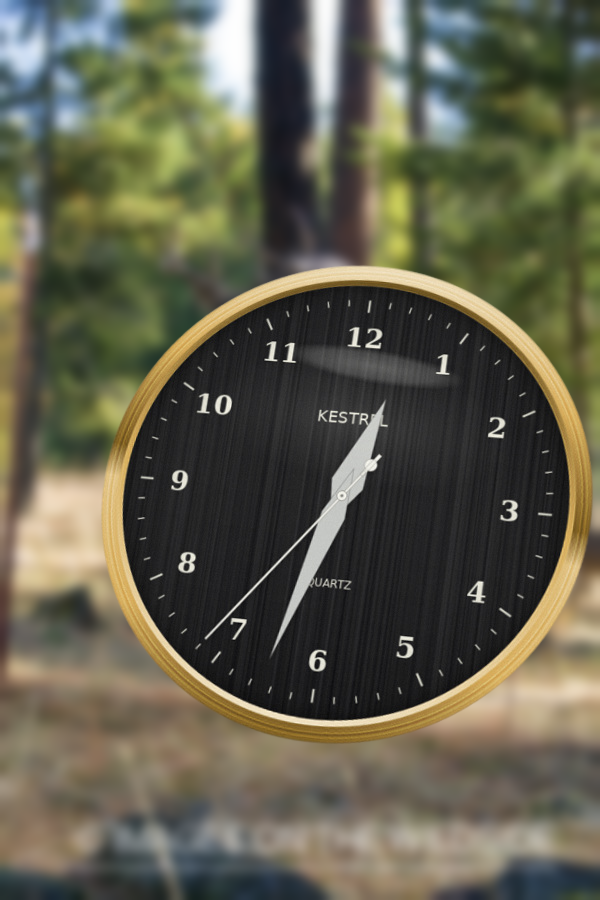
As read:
{"hour": 12, "minute": 32, "second": 36}
